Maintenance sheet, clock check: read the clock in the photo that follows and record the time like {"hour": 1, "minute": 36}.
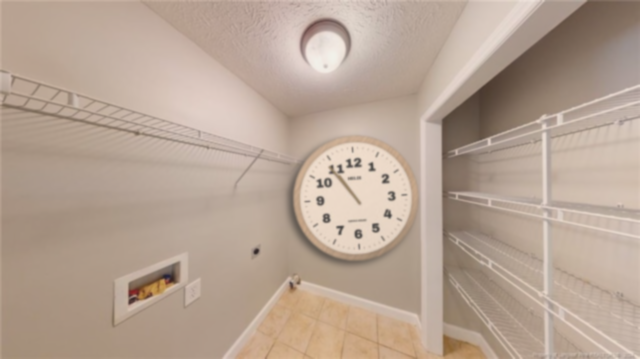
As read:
{"hour": 10, "minute": 54}
